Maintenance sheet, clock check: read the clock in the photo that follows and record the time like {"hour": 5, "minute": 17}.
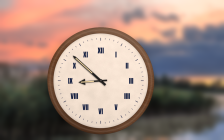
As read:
{"hour": 8, "minute": 52}
